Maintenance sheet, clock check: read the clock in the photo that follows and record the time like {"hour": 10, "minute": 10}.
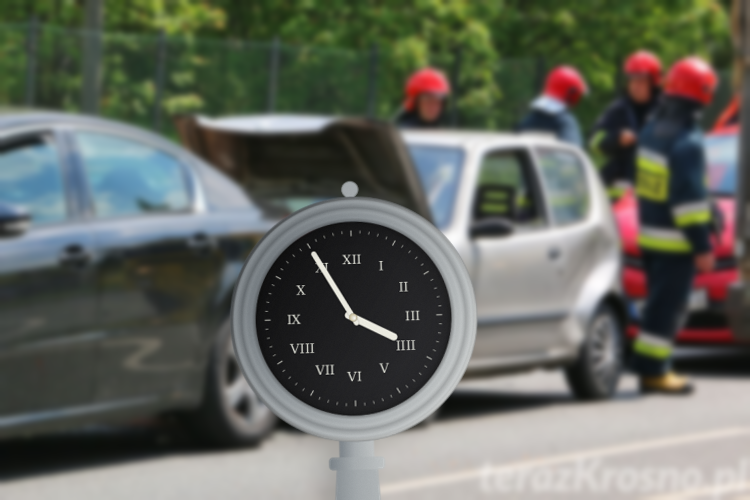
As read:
{"hour": 3, "minute": 55}
